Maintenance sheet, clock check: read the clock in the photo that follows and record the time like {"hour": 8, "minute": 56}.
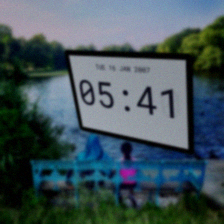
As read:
{"hour": 5, "minute": 41}
